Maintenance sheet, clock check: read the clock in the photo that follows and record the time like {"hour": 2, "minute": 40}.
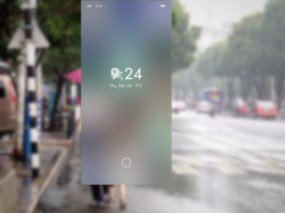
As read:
{"hour": 9, "minute": 24}
